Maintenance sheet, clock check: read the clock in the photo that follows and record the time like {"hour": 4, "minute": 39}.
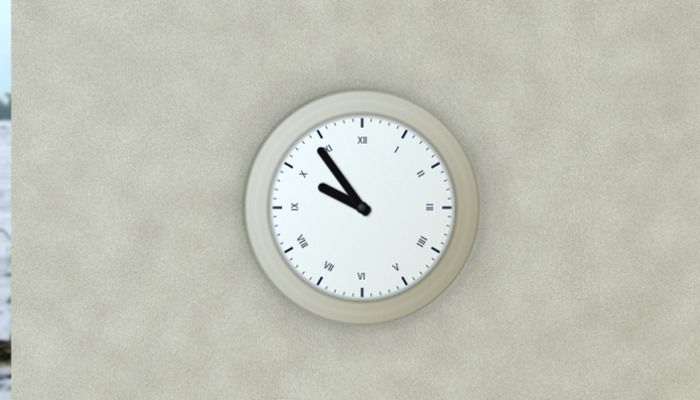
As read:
{"hour": 9, "minute": 54}
